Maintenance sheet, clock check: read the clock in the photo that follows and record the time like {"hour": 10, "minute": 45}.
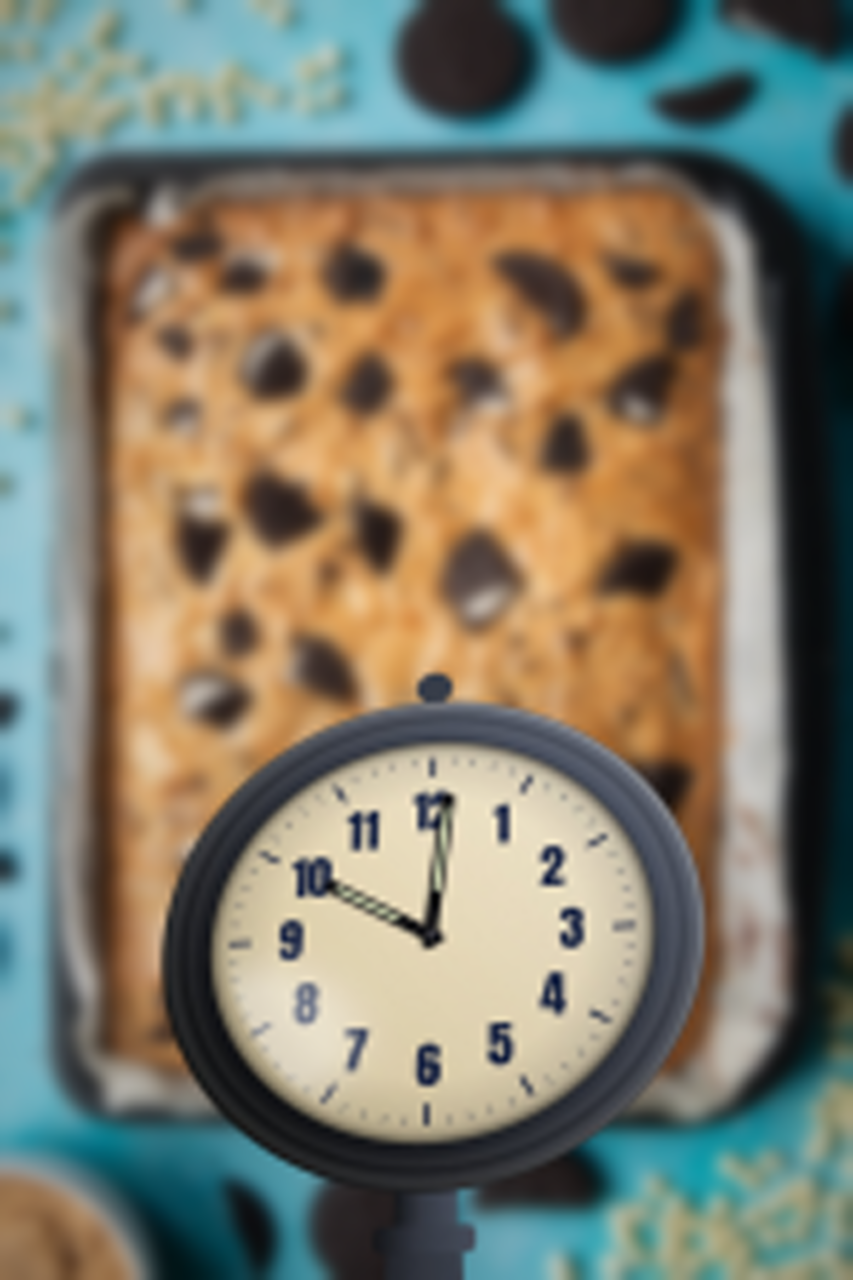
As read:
{"hour": 10, "minute": 1}
